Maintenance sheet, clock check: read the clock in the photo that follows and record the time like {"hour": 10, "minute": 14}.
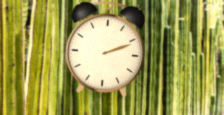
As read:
{"hour": 2, "minute": 11}
